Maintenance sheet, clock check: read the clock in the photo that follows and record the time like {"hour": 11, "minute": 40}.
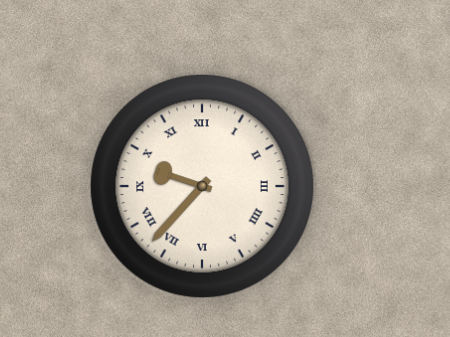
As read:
{"hour": 9, "minute": 37}
